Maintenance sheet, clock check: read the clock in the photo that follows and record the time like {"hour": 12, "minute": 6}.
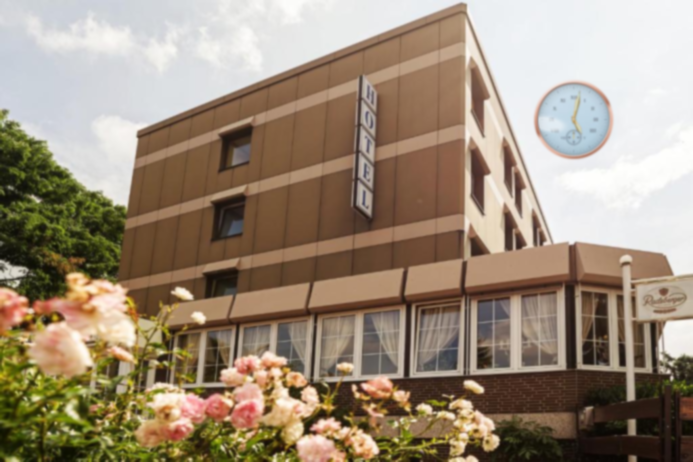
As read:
{"hour": 5, "minute": 2}
